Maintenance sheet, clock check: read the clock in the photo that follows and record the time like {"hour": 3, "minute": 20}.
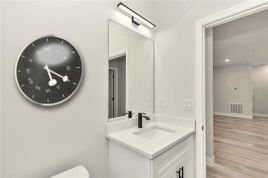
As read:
{"hour": 5, "minute": 20}
